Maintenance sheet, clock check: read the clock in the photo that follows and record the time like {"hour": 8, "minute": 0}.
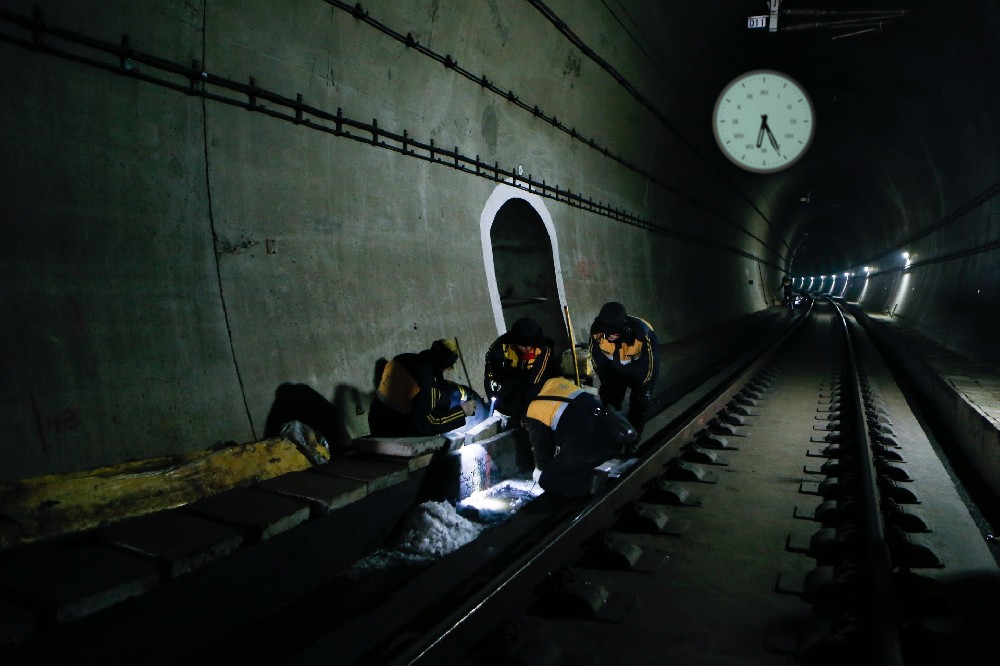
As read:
{"hour": 6, "minute": 26}
